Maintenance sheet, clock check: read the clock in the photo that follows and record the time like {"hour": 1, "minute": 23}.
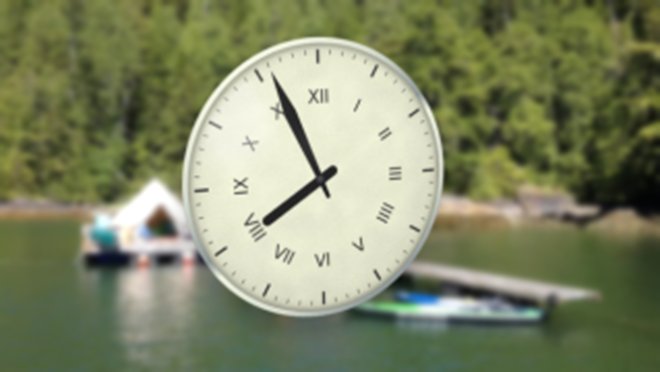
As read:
{"hour": 7, "minute": 56}
